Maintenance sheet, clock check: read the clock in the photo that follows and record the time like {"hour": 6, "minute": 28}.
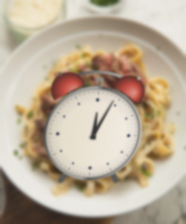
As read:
{"hour": 12, "minute": 4}
